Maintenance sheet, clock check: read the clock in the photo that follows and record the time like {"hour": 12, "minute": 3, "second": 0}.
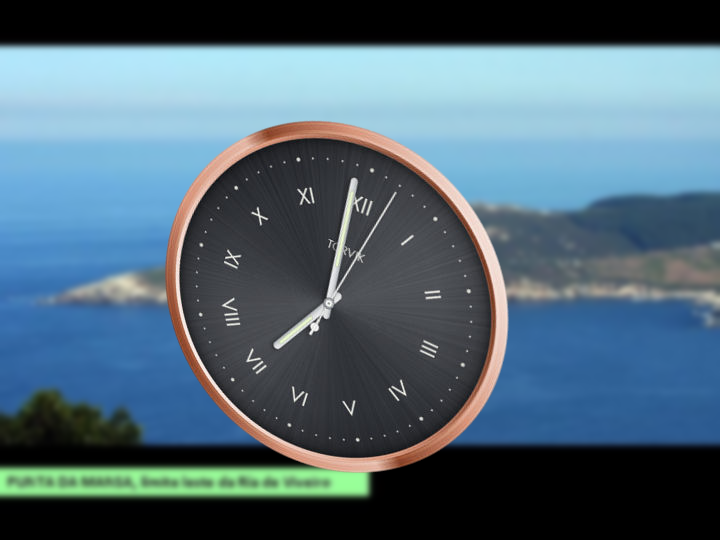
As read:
{"hour": 6, "minute": 59, "second": 2}
